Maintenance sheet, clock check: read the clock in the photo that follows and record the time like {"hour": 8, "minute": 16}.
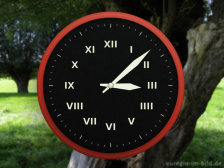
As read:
{"hour": 3, "minute": 8}
